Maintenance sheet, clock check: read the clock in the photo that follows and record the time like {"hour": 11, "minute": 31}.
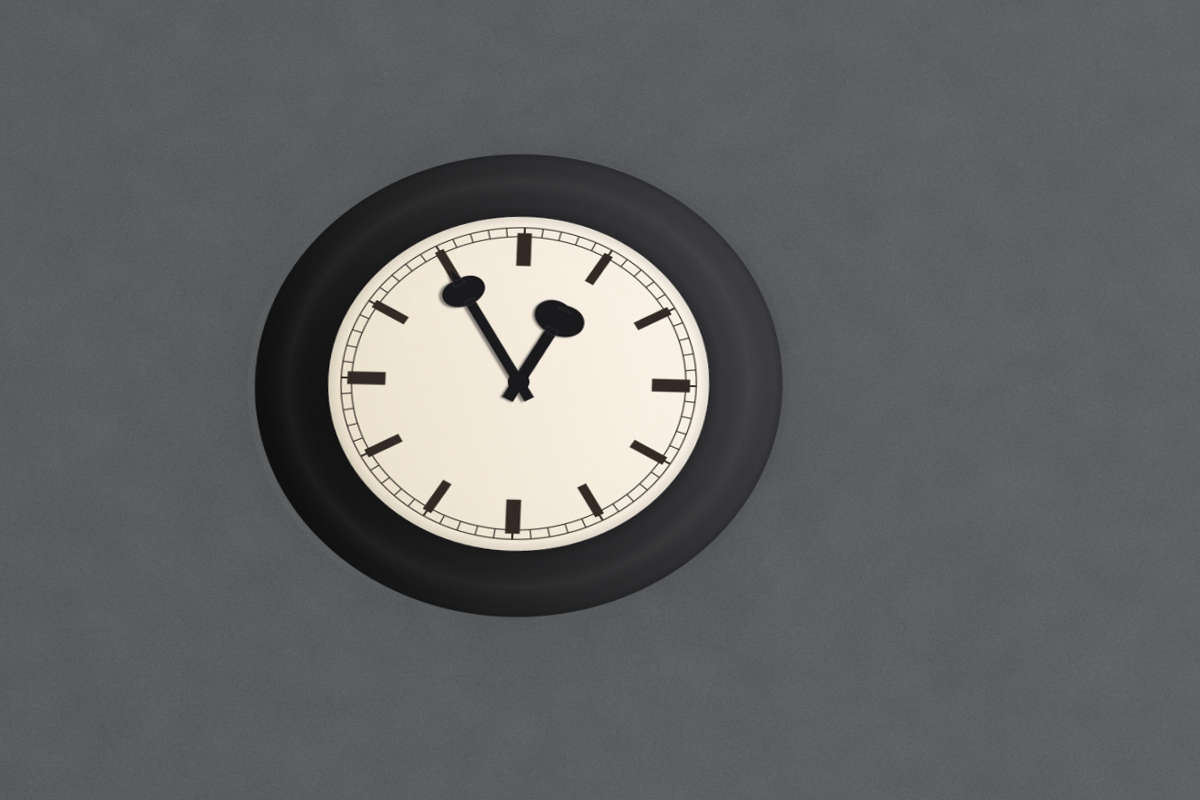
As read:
{"hour": 12, "minute": 55}
